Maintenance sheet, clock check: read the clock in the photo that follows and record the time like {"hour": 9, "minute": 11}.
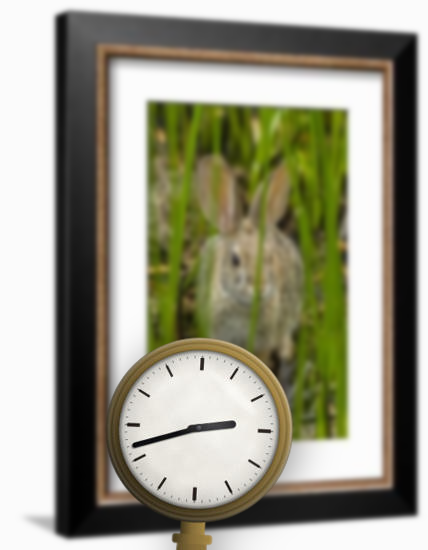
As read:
{"hour": 2, "minute": 42}
